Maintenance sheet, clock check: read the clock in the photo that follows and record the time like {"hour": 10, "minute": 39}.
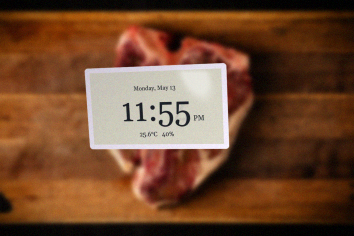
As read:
{"hour": 11, "minute": 55}
